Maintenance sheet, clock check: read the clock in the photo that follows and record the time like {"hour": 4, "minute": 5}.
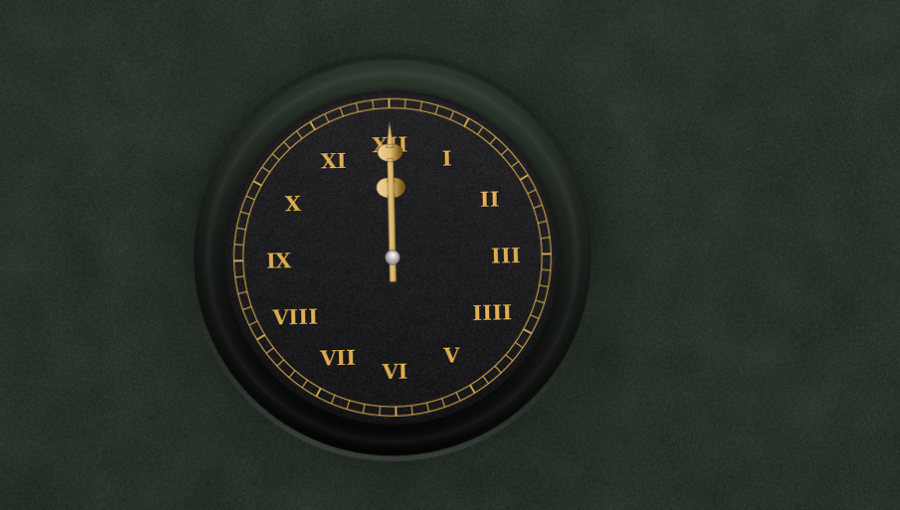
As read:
{"hour": 12, "minute": 0}
